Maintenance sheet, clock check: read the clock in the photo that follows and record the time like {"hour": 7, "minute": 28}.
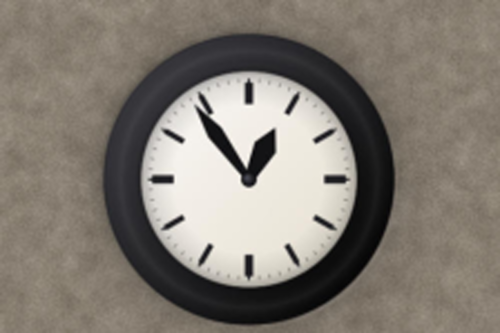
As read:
{"hour": 12, "minute": 54}
